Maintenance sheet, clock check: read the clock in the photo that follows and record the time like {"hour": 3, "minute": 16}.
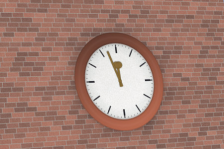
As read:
{"hour": 11, "minute": 57}
